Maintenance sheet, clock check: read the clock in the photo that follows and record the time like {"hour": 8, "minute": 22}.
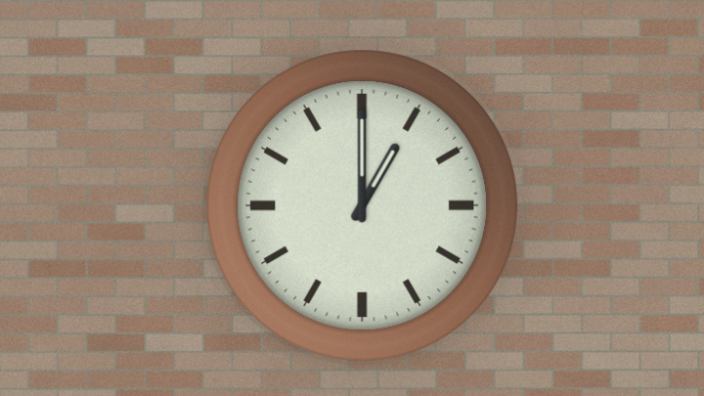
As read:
{"hour": 1, "minute": 0}
